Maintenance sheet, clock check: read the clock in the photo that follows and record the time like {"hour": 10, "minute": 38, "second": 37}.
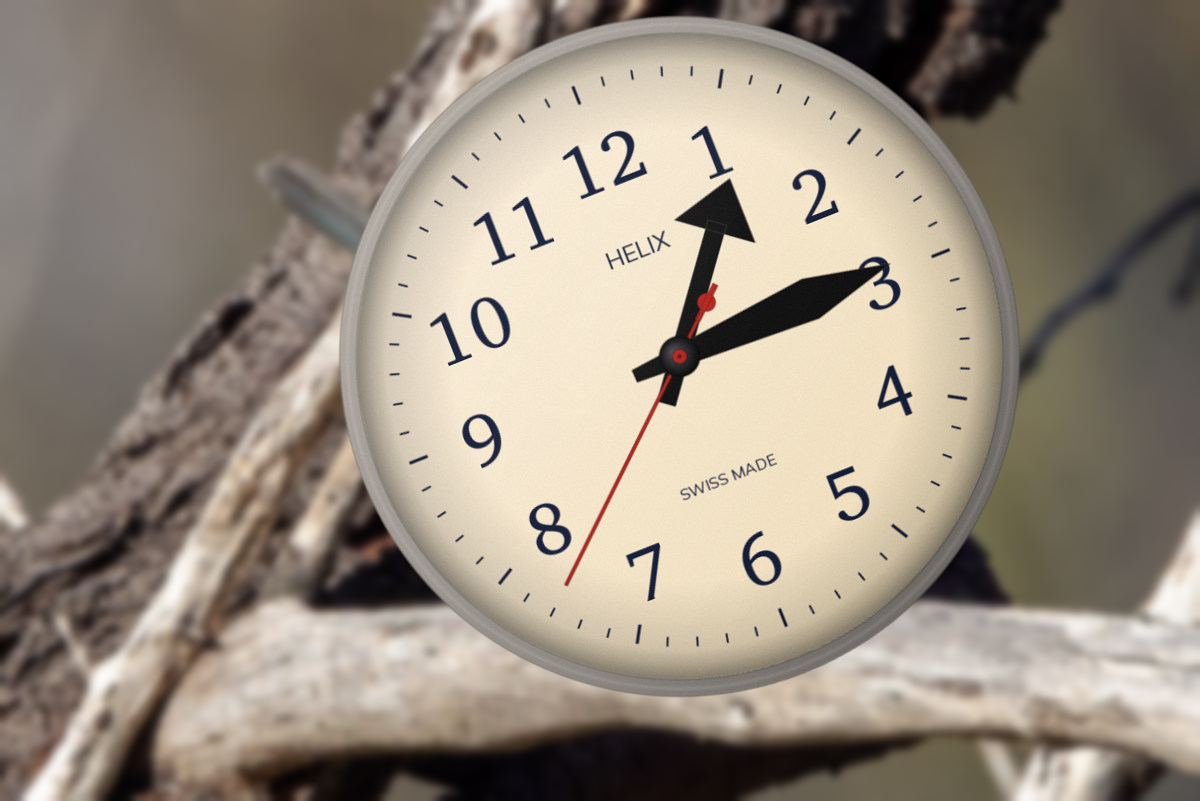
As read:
{"hour": 1, "minute": 14, "second": 38}
